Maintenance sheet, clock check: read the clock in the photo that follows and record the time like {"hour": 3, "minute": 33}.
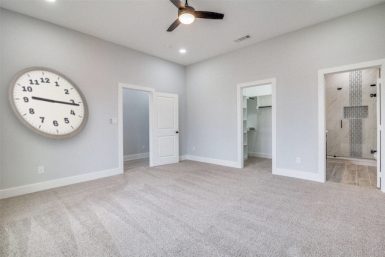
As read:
{"hour": 9, "minute": 16}
